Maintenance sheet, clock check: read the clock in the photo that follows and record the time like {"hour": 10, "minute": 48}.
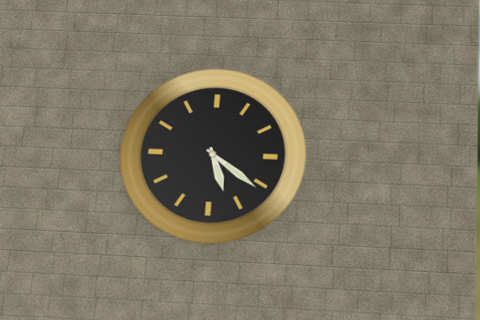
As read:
{"hour": 5, "minute": 21}
